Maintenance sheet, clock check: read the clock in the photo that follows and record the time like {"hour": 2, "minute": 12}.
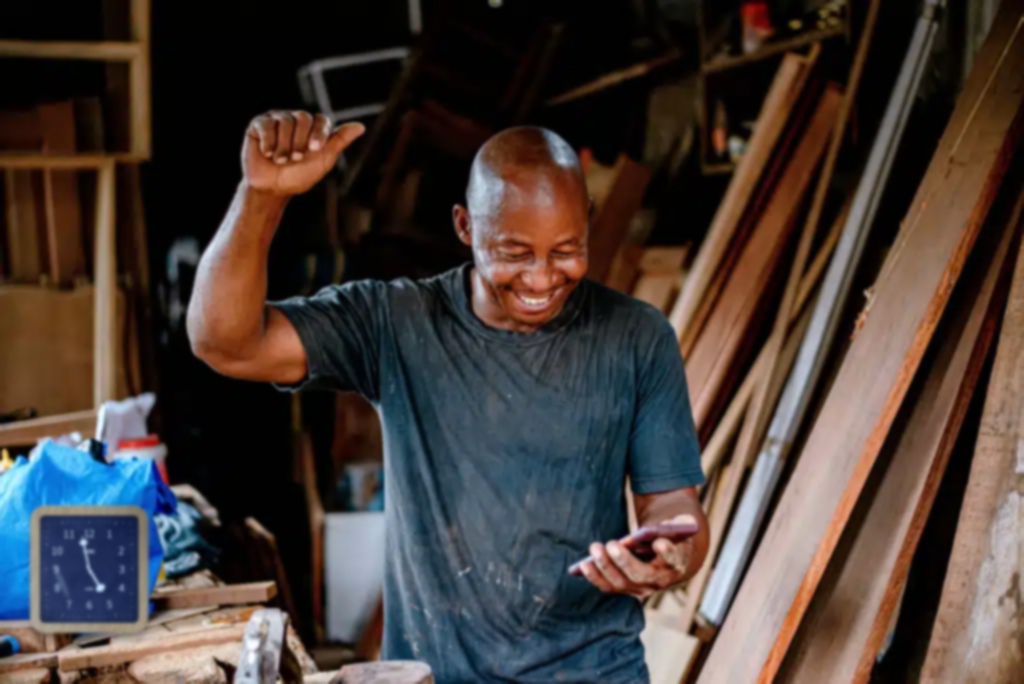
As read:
{"hour": 4, "minute": 58}
